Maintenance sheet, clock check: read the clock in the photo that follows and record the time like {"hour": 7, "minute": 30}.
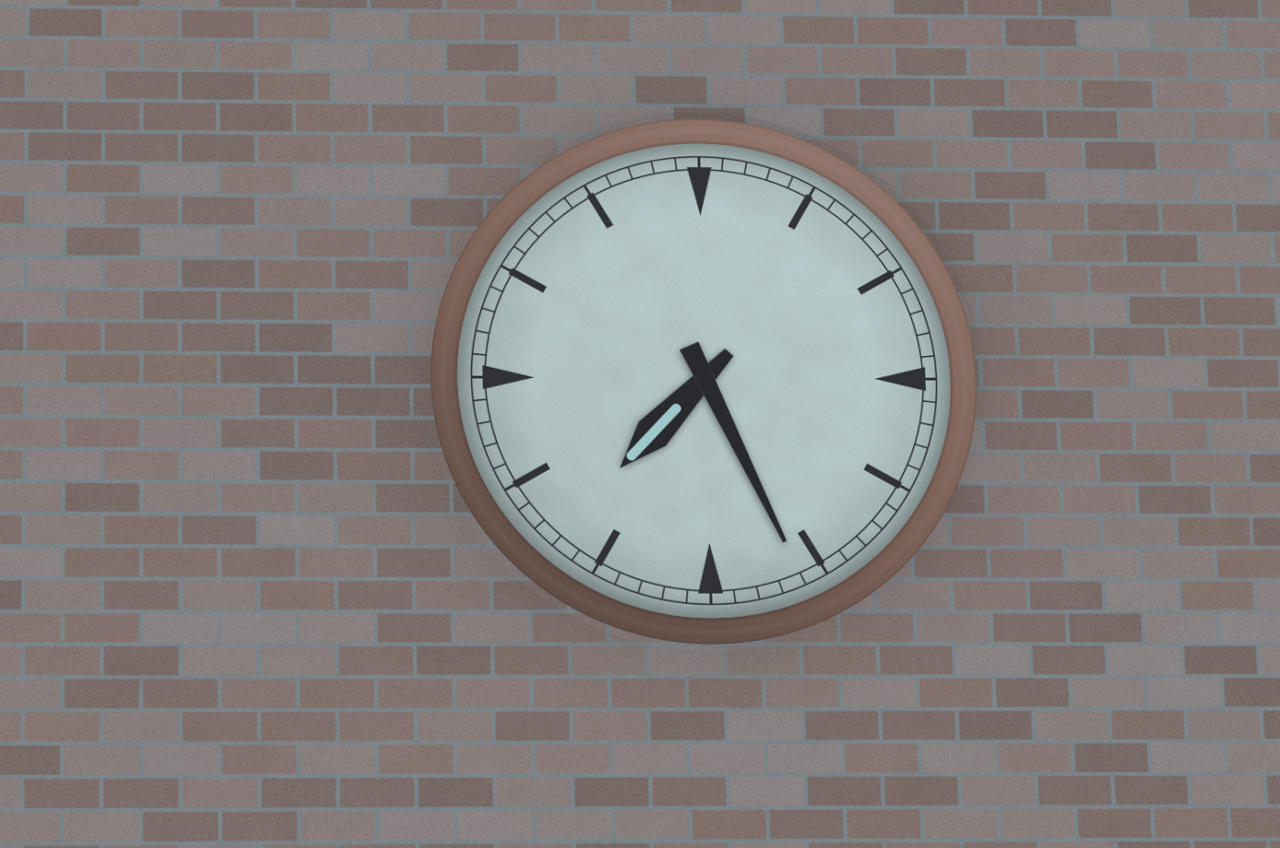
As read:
{"hour": 7, "minute": 26}
